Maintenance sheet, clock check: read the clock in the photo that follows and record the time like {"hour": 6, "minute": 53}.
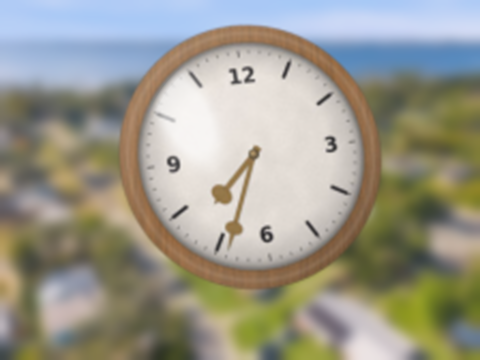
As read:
{"hour": 7, "minute": 34}
